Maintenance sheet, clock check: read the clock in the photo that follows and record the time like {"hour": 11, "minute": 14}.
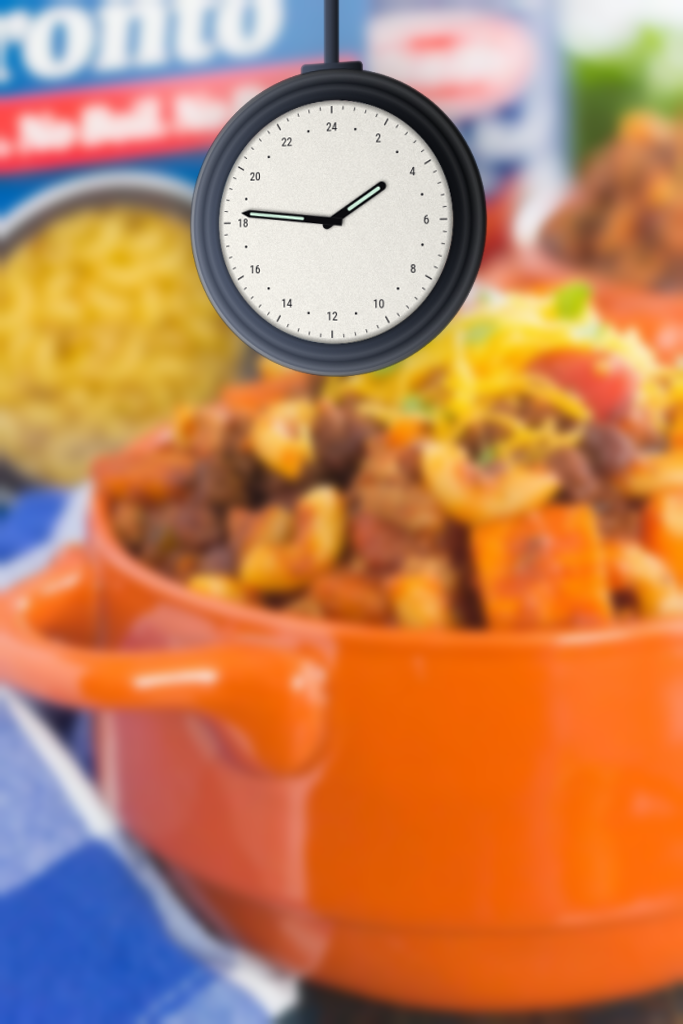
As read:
{"hour": 3, "minute": 46}
